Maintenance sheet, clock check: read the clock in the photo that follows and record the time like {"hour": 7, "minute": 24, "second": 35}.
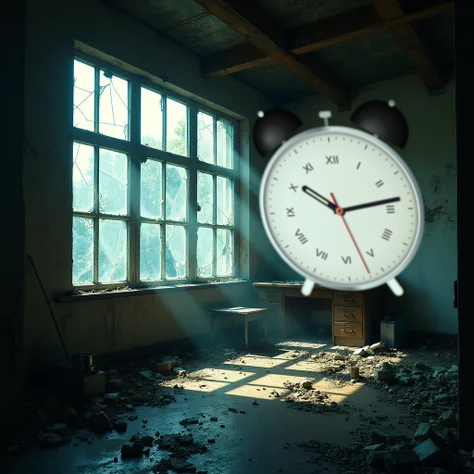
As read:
{"hour": 10, "minute": 13, "second": 27}
